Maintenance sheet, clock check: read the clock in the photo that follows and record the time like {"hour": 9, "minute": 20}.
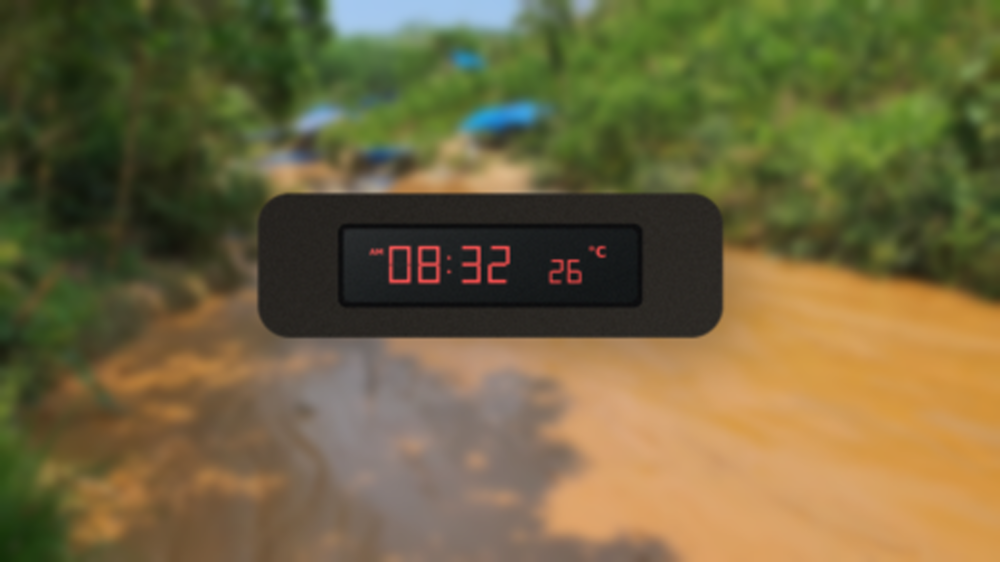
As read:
{"hour": 8, "minute": 32}
